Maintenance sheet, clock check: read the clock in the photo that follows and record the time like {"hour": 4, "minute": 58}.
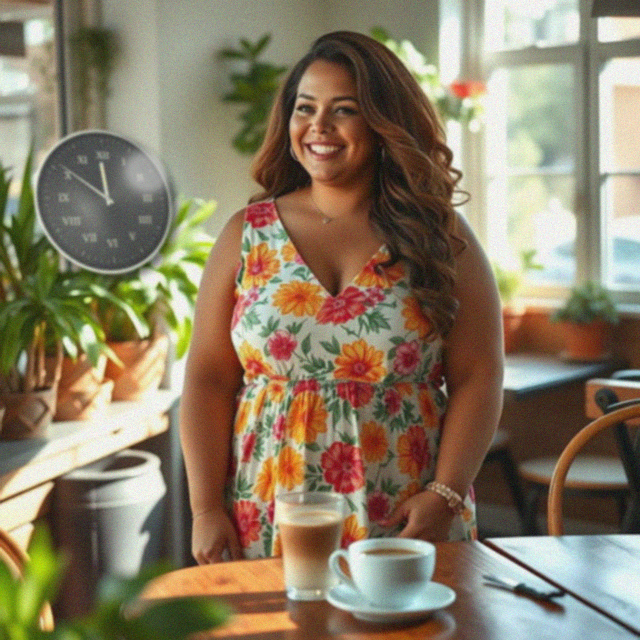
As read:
{"hour": 11, "minute": 51}
